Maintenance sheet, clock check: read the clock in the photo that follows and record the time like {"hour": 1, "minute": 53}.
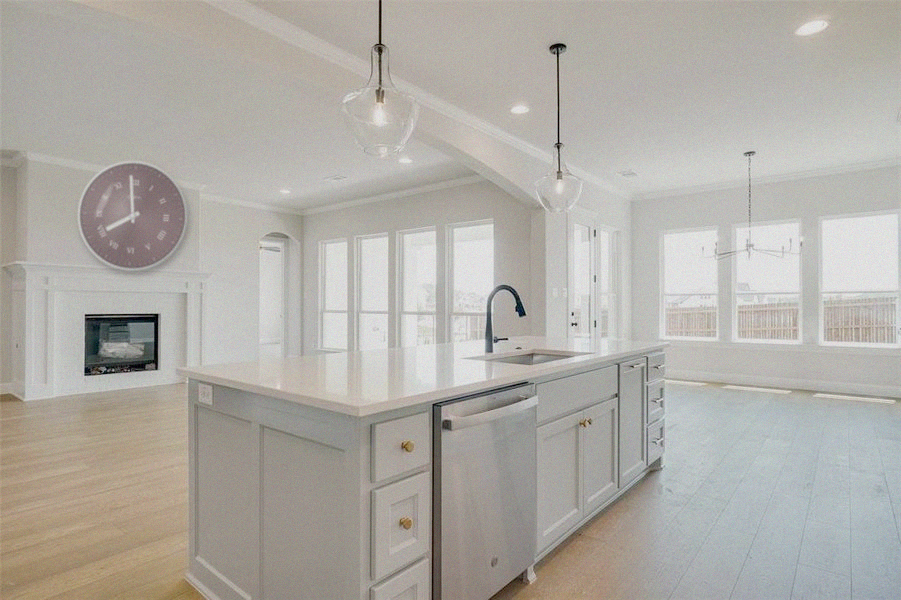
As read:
{"hour": 7, "minute": 59}
